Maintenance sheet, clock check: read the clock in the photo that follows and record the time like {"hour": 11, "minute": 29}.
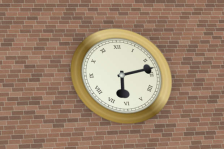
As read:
{"hour": 6, "minute": 13}
